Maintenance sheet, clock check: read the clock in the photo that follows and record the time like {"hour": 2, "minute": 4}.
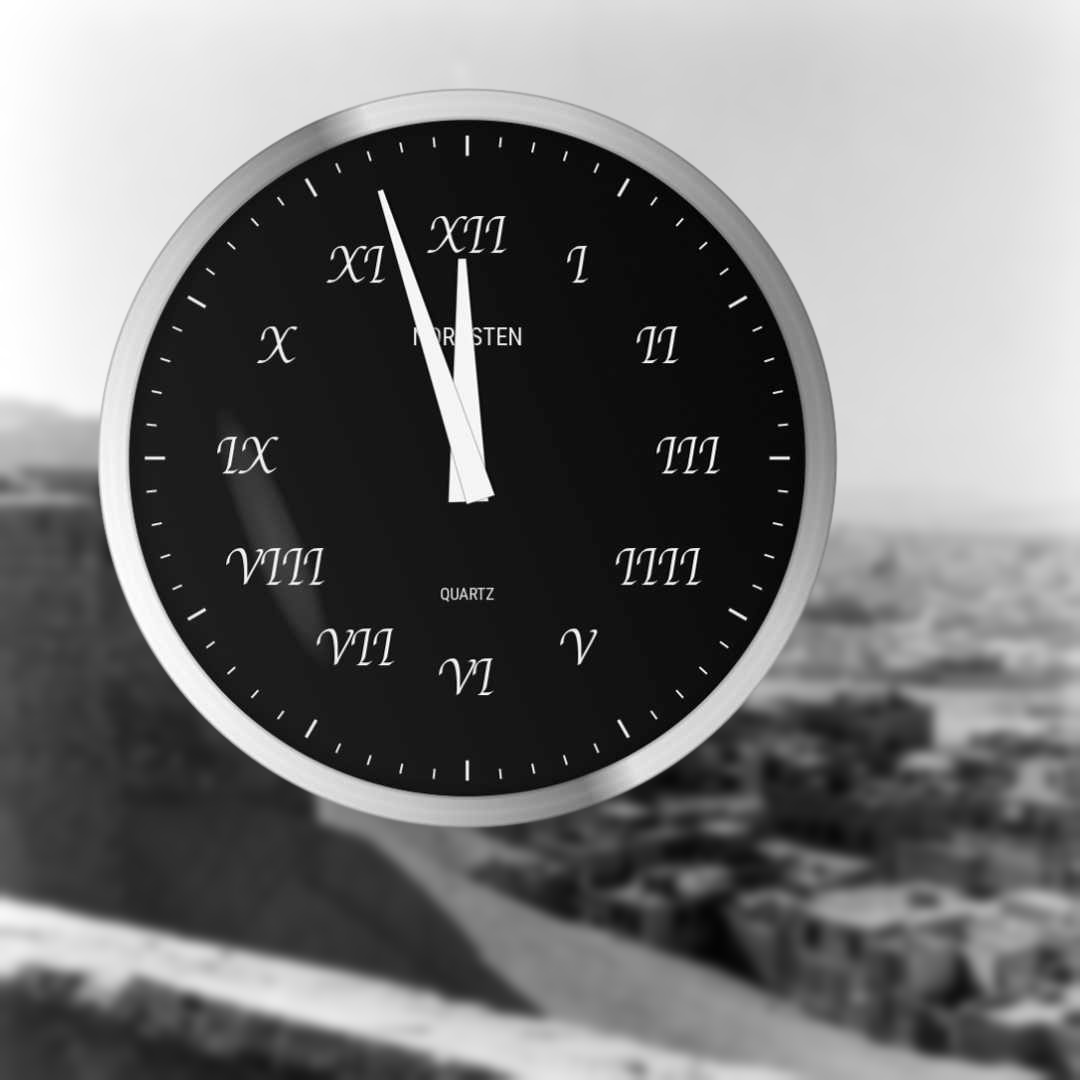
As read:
{"hour": 11, "minute": 57}
